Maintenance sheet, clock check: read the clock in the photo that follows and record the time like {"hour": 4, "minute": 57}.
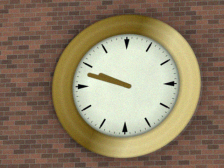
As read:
{"hour": 9, "minute": 48}
